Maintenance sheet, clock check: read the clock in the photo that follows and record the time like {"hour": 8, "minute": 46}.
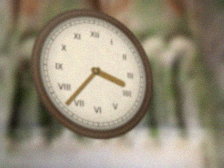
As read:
{"hour": 3, "minute": 37}
